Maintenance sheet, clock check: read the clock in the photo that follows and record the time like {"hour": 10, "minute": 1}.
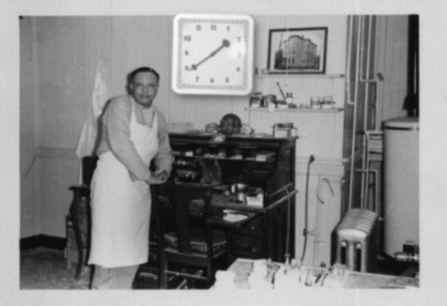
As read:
{"hour": 1, "minute": 39}
